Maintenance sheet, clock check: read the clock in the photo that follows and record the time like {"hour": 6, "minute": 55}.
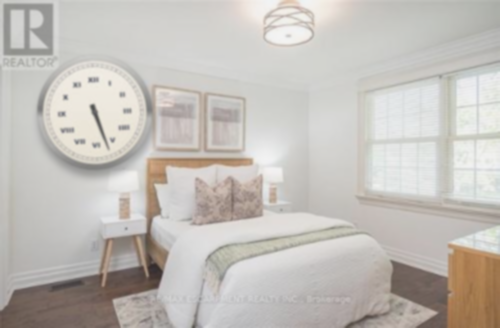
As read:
{"hour": 5, "minute": 27}
